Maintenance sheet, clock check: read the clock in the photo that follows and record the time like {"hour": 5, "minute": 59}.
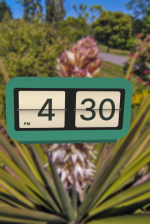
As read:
{"hour": 4, "minute": 30}
